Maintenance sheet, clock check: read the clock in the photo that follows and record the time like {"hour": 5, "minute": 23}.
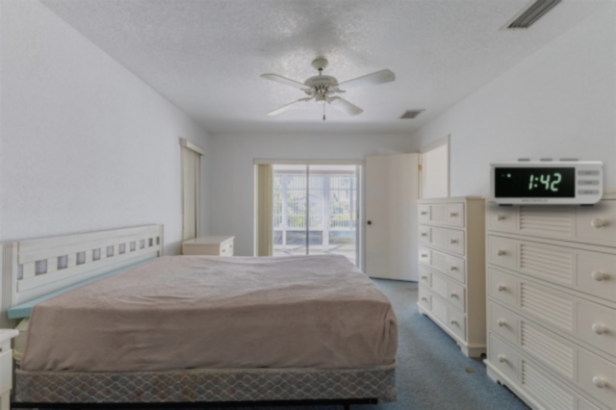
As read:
{"hour": 1, "minute": 42}
